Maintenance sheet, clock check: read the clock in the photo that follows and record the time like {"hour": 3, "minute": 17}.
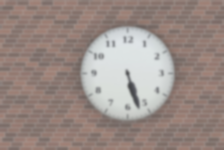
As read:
{"hour": 5, "minute": 27}
